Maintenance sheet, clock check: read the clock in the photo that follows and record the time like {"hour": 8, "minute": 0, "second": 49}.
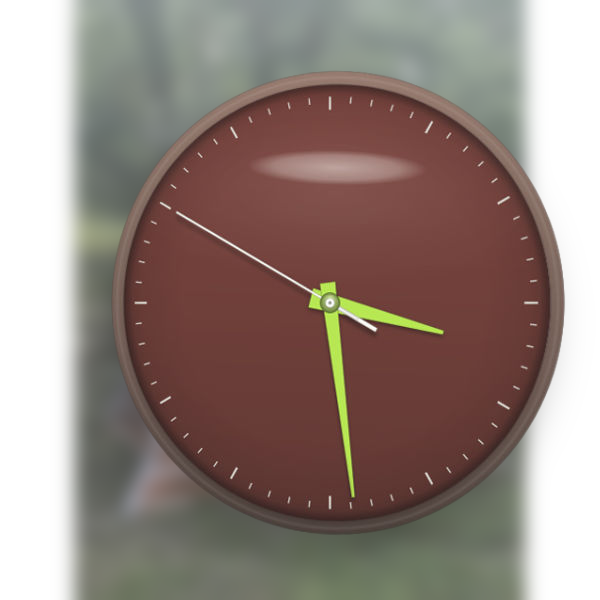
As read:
{"hour": 3, "minute": 28, "second": 50}
